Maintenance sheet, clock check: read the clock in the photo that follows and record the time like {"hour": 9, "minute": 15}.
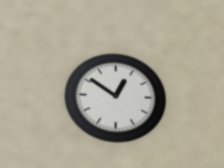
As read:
{"hour": 12, "minute": 51}
